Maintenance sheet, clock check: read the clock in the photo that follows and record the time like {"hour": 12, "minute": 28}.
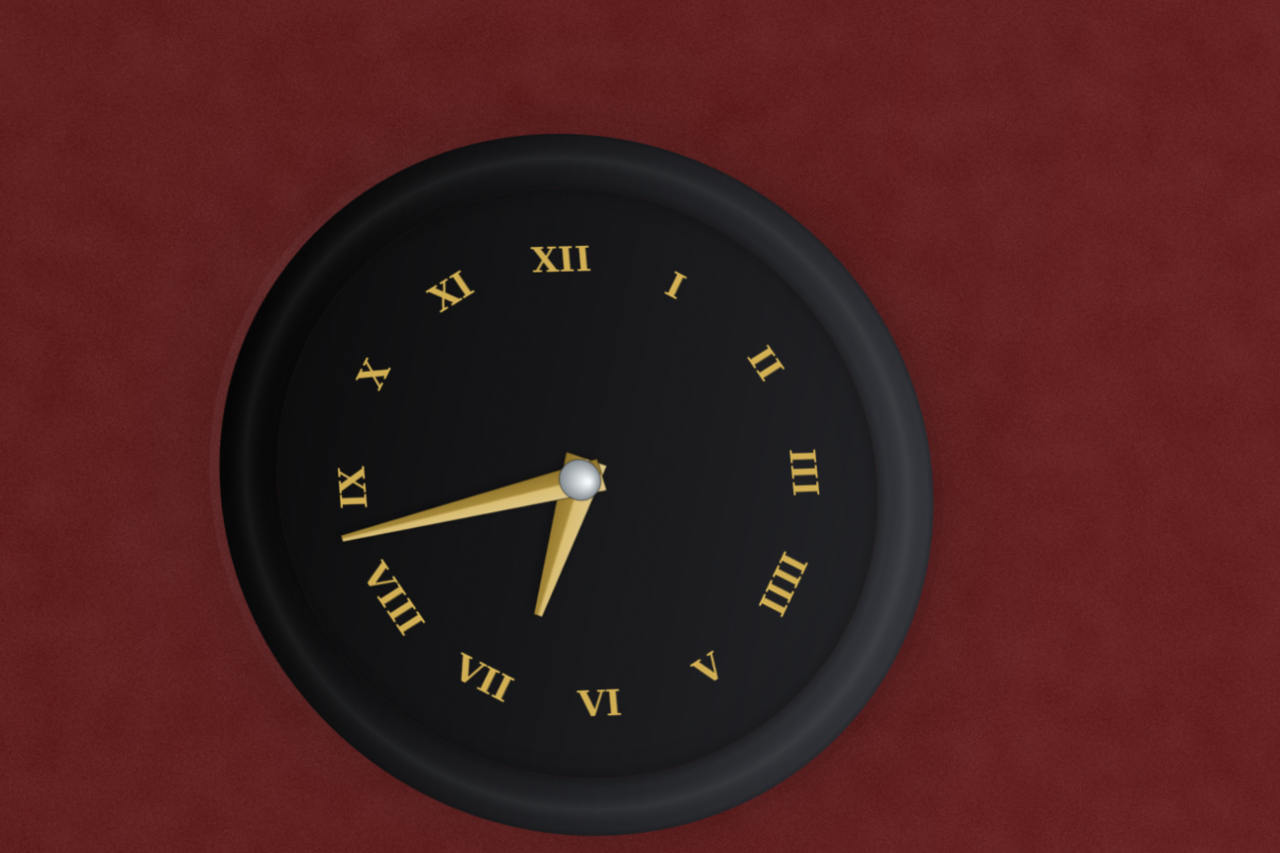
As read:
{"hour": 6, "minute": 43}
